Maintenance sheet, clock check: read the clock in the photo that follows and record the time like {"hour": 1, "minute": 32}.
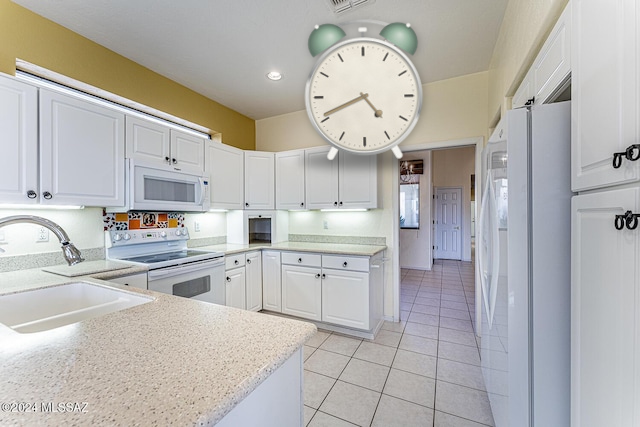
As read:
{"hour": 4, "minute": 41}
